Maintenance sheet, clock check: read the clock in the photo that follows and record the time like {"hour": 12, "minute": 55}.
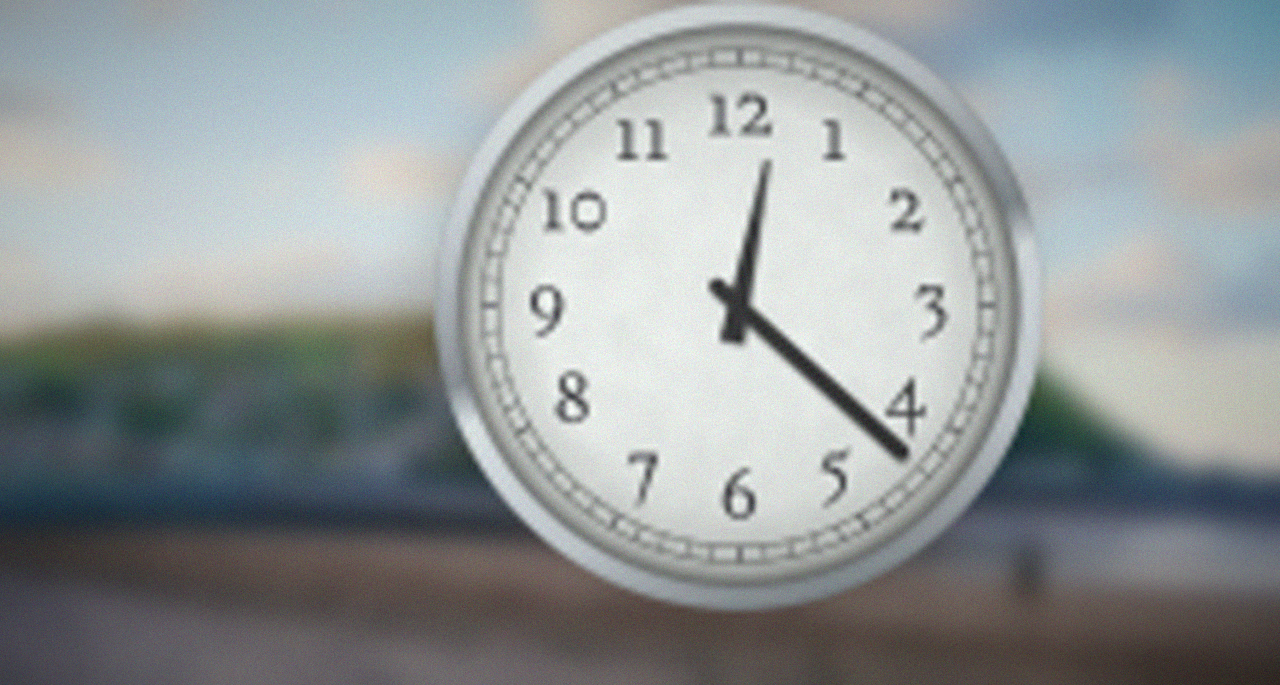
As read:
{"hour": 12, "minute": 22}
